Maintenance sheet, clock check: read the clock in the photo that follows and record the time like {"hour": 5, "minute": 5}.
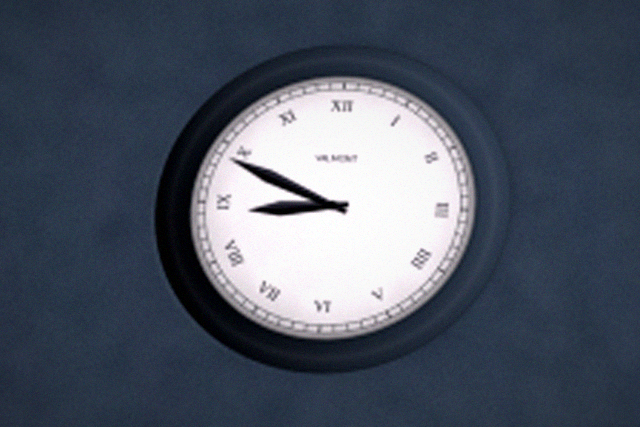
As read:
{"hour": 8, "minute": 49}
